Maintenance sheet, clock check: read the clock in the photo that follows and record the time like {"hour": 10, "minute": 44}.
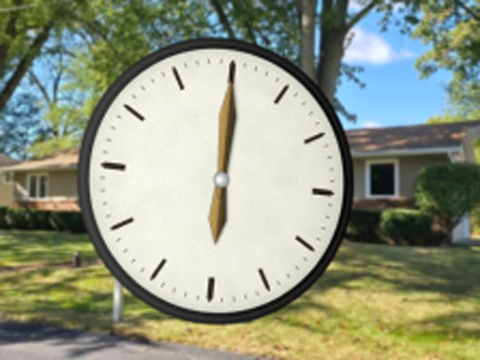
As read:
{"hour": 6, "minute": 0}
